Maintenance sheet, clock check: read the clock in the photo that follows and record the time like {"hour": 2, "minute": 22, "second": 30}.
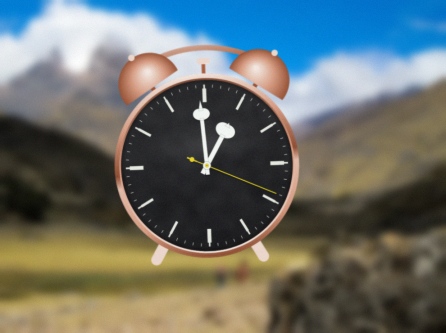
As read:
{"hour": 12, "minute": 59, "second": 19}
